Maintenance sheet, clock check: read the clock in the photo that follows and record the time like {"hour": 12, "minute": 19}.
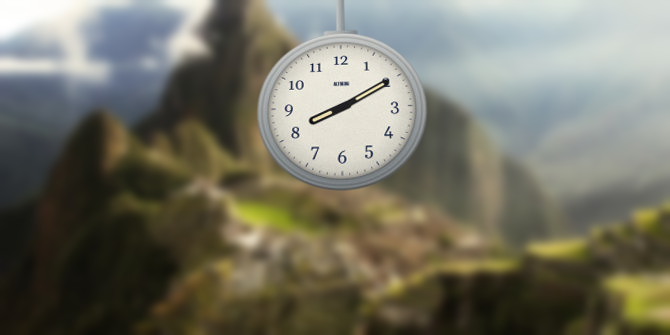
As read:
{"hour": 8, "minute": 10}
